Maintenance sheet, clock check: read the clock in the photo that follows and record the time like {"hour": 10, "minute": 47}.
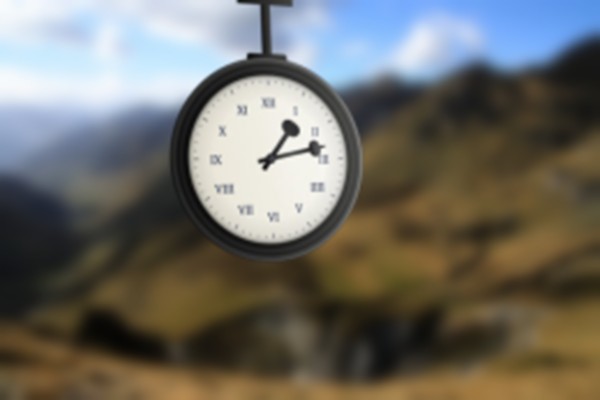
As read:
{"hour": 1, "minute": 13}
